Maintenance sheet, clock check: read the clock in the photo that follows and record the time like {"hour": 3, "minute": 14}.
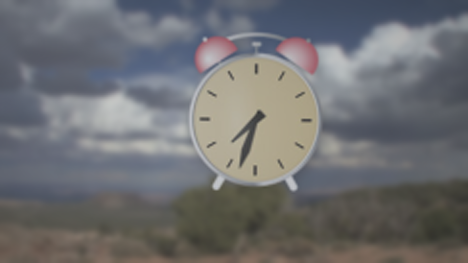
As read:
{"hour": 7, "minute": 33}
